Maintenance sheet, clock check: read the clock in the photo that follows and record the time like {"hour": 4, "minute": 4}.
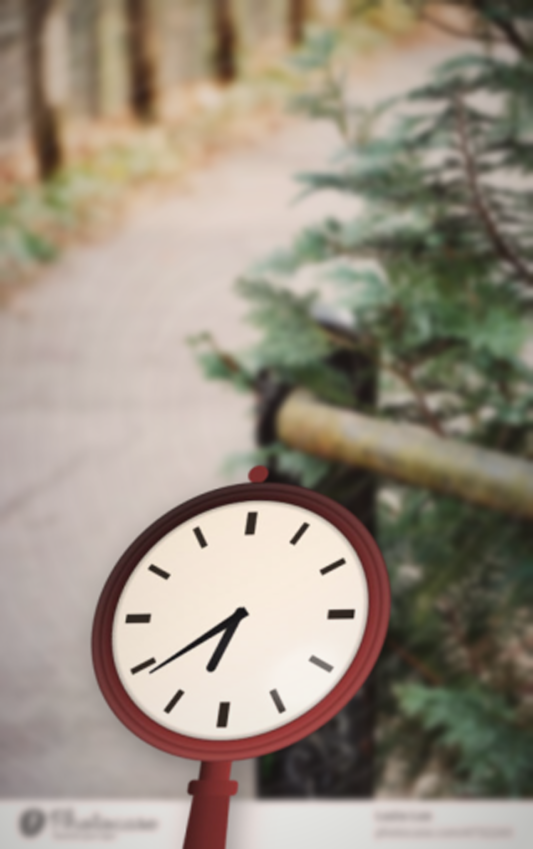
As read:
{"hour": 6, "minute": 39}
